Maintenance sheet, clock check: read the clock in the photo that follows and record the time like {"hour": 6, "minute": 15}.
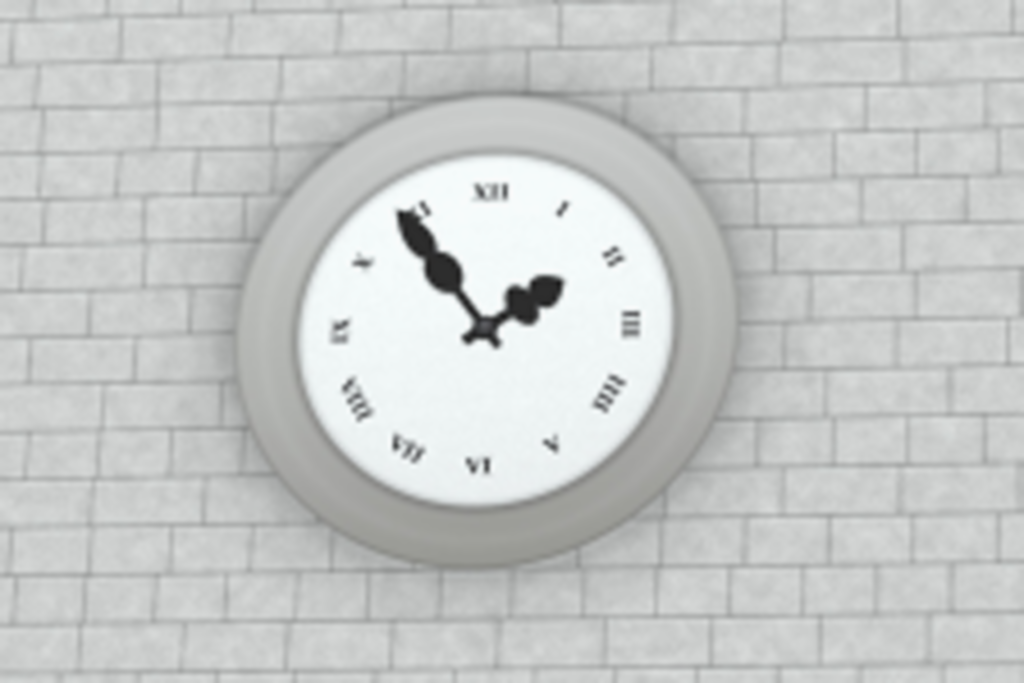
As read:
{"hour": 1, "minute": 54}
